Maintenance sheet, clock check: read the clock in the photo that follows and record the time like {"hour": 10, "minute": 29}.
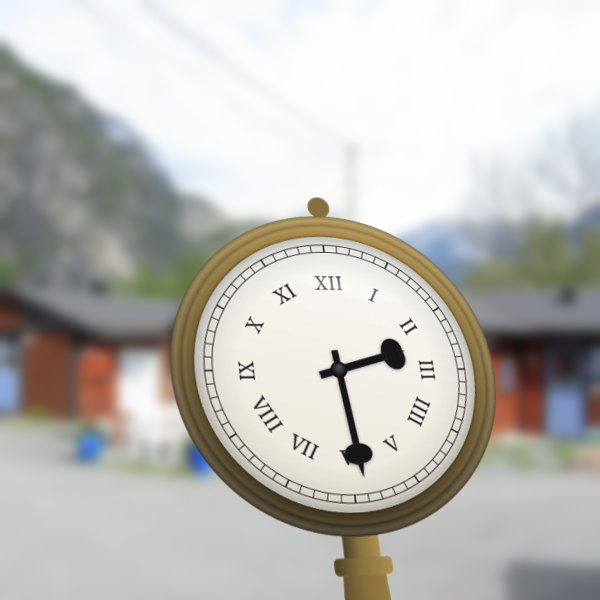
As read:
{"hour": 2, "minute": 29}
